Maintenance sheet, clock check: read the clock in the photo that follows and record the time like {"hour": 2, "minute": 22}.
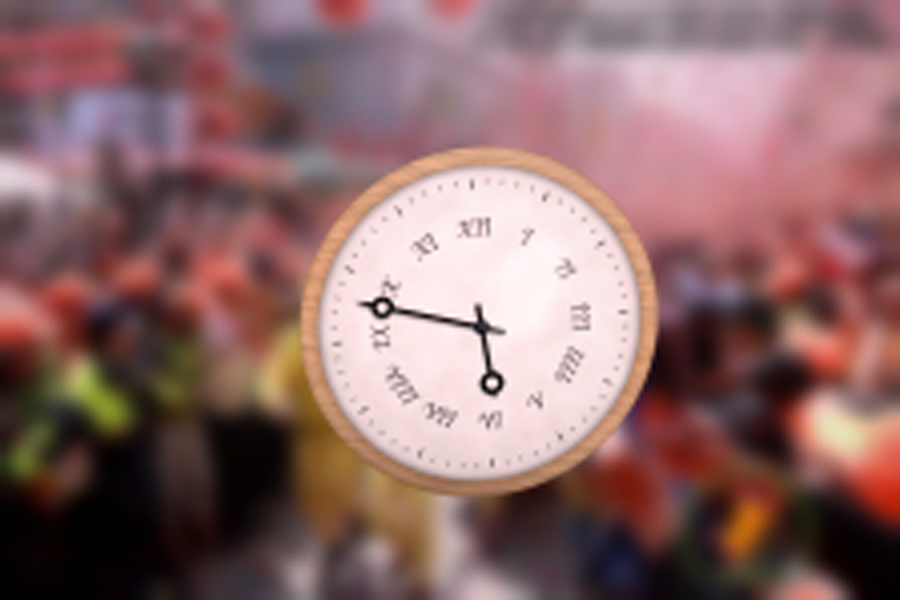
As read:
{"hour": 5, "minute": 48}
